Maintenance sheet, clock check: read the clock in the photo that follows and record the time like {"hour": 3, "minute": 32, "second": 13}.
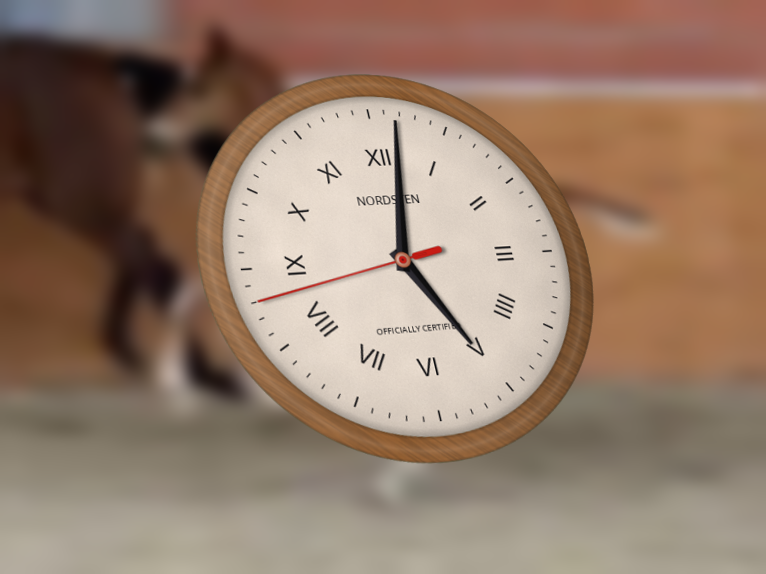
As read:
{"hour": 5, "minute": 1, "second": 43}
